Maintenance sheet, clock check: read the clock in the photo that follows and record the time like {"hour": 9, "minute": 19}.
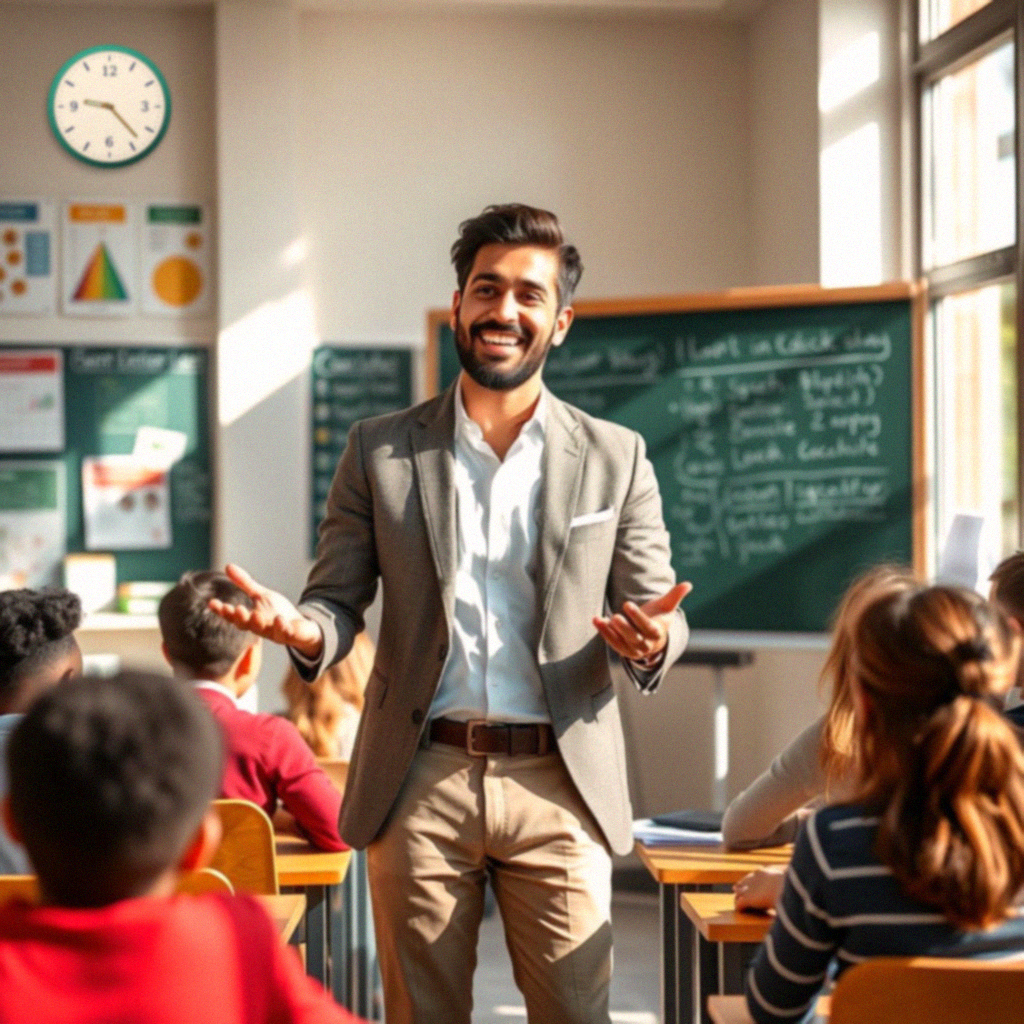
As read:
{"hour": 9, "minute": 23}
